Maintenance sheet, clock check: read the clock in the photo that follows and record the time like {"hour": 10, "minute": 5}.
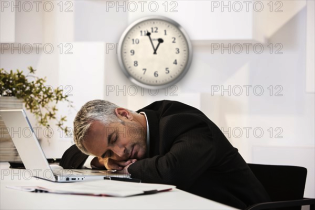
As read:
{"hour": 12, "minute": 57}
